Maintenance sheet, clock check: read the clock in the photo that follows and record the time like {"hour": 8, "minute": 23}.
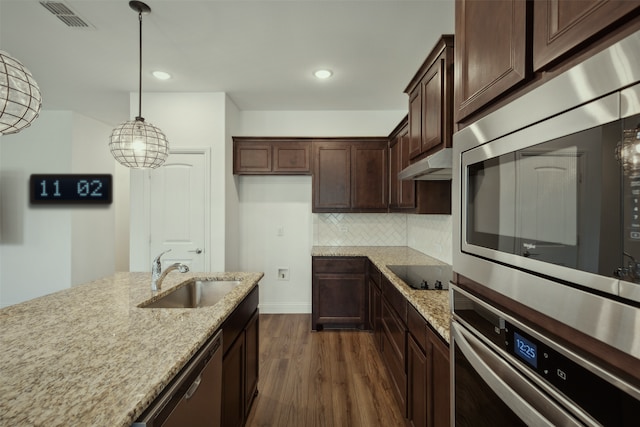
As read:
{"hour": 11, "minute": 2}
